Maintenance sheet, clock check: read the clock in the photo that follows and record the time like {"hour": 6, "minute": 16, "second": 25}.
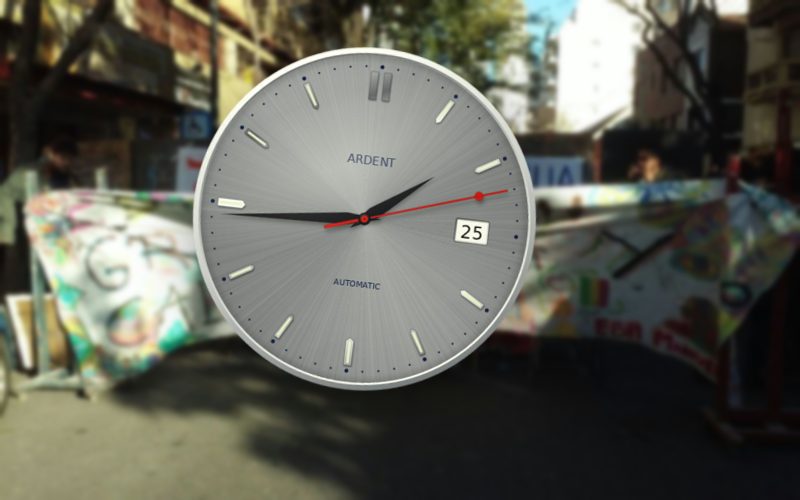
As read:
{"hour": 1, "minute": 44, "second": 12}
